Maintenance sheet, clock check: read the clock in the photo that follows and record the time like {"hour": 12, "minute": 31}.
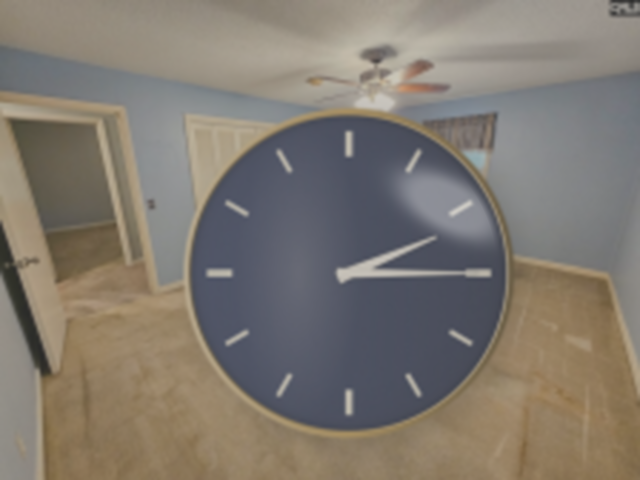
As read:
{"hour": 2, "minute": 15}
